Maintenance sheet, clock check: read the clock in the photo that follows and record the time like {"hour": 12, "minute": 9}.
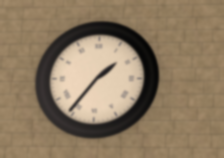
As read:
{"hour": 1, "minute": 36}
